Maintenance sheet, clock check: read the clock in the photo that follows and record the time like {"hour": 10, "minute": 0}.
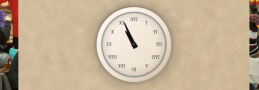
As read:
{"hour": 10, "minute": 56}
